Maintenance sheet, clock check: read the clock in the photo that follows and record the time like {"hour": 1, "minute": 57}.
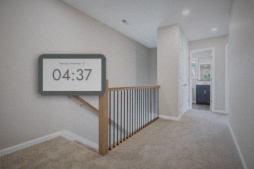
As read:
{"hour": 4, "minute": 37}
